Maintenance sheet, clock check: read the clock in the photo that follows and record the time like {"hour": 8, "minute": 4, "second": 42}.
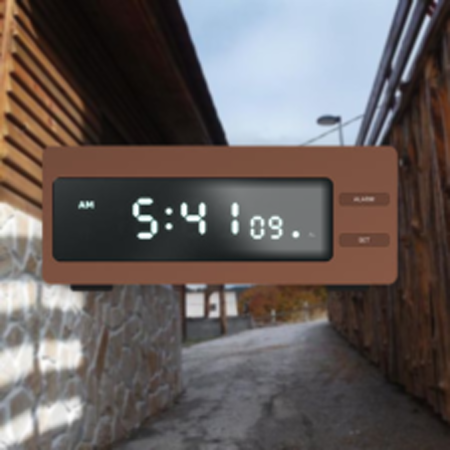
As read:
{"hour": 5, "minute": 41, "second": 9}
